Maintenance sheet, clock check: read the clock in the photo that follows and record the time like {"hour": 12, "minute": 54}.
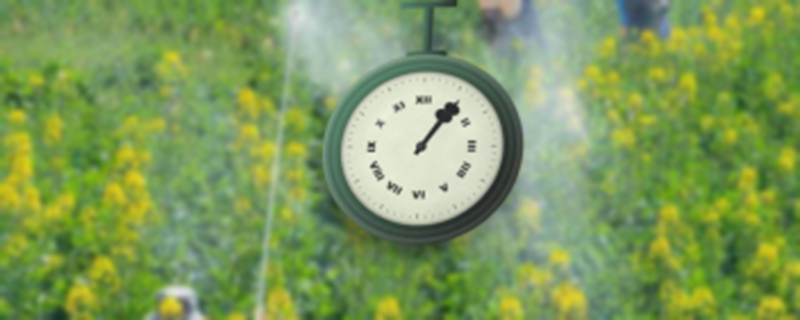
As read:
{"hour": 1, "minute": 6}
